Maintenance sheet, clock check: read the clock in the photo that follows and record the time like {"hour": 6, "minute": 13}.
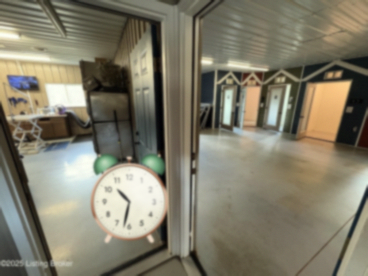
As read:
{"hour": 10, "minute": 32}
